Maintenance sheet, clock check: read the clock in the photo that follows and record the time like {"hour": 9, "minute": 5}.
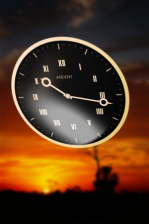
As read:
{"hour": 10, "minute": 17}
